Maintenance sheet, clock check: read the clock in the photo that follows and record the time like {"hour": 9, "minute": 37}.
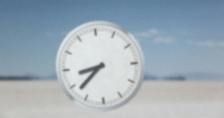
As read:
{"hour": 8, "minute": 38}
